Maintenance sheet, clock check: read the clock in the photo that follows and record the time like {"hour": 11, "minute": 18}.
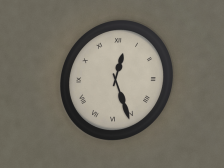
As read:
{"hour": 12, "minute": 26}
